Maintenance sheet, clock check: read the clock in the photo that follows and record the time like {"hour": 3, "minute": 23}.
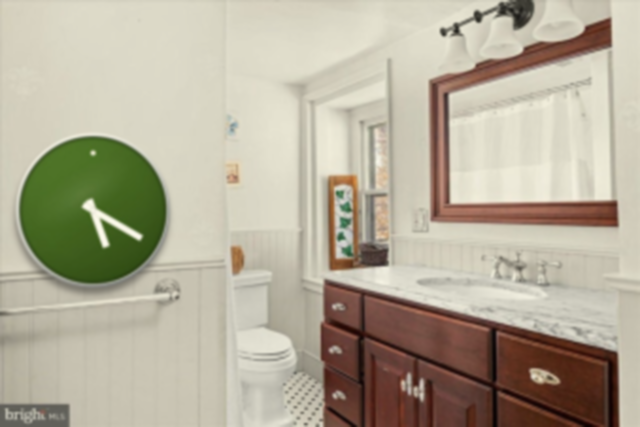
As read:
{"hour": 5, "minute": 20}
